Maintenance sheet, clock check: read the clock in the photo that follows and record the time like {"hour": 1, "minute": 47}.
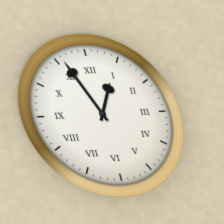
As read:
{"hour": 12, "minute": 56}
